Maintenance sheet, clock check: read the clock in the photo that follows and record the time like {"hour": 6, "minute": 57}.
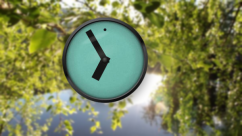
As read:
{"hour": 6, "minute": 55}
